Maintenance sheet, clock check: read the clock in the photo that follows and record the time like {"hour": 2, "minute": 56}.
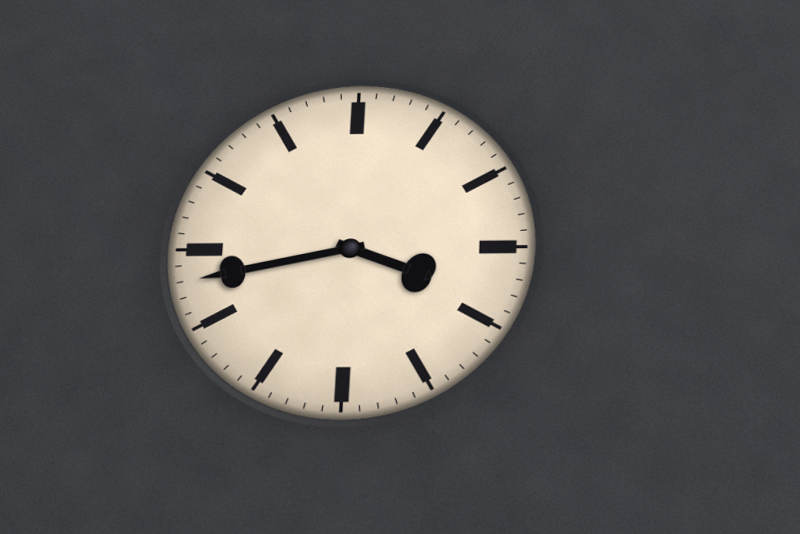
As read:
{"hour": 3, "minute": 43}
